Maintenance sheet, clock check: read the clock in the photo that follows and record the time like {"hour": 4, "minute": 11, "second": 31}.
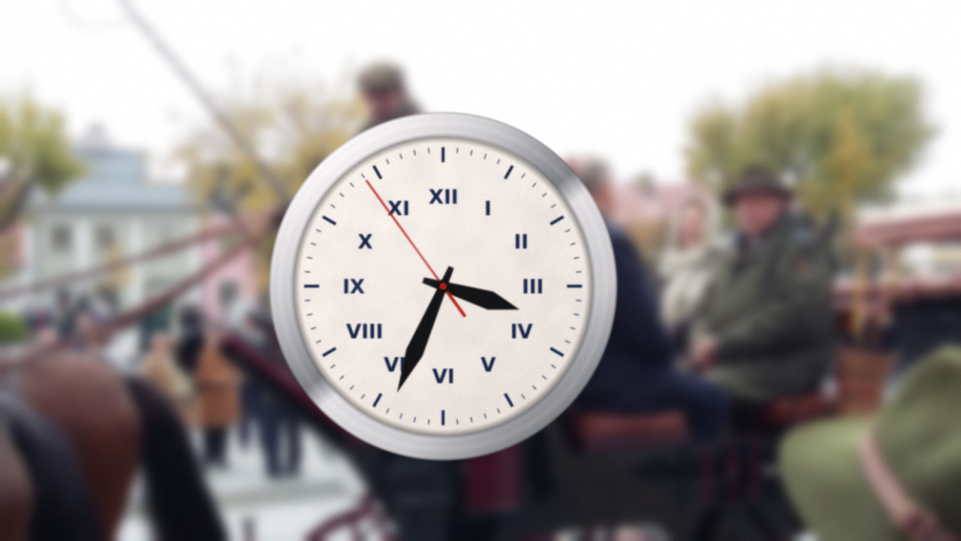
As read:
{"hour": 3, "minute": 33, "second": 54}
